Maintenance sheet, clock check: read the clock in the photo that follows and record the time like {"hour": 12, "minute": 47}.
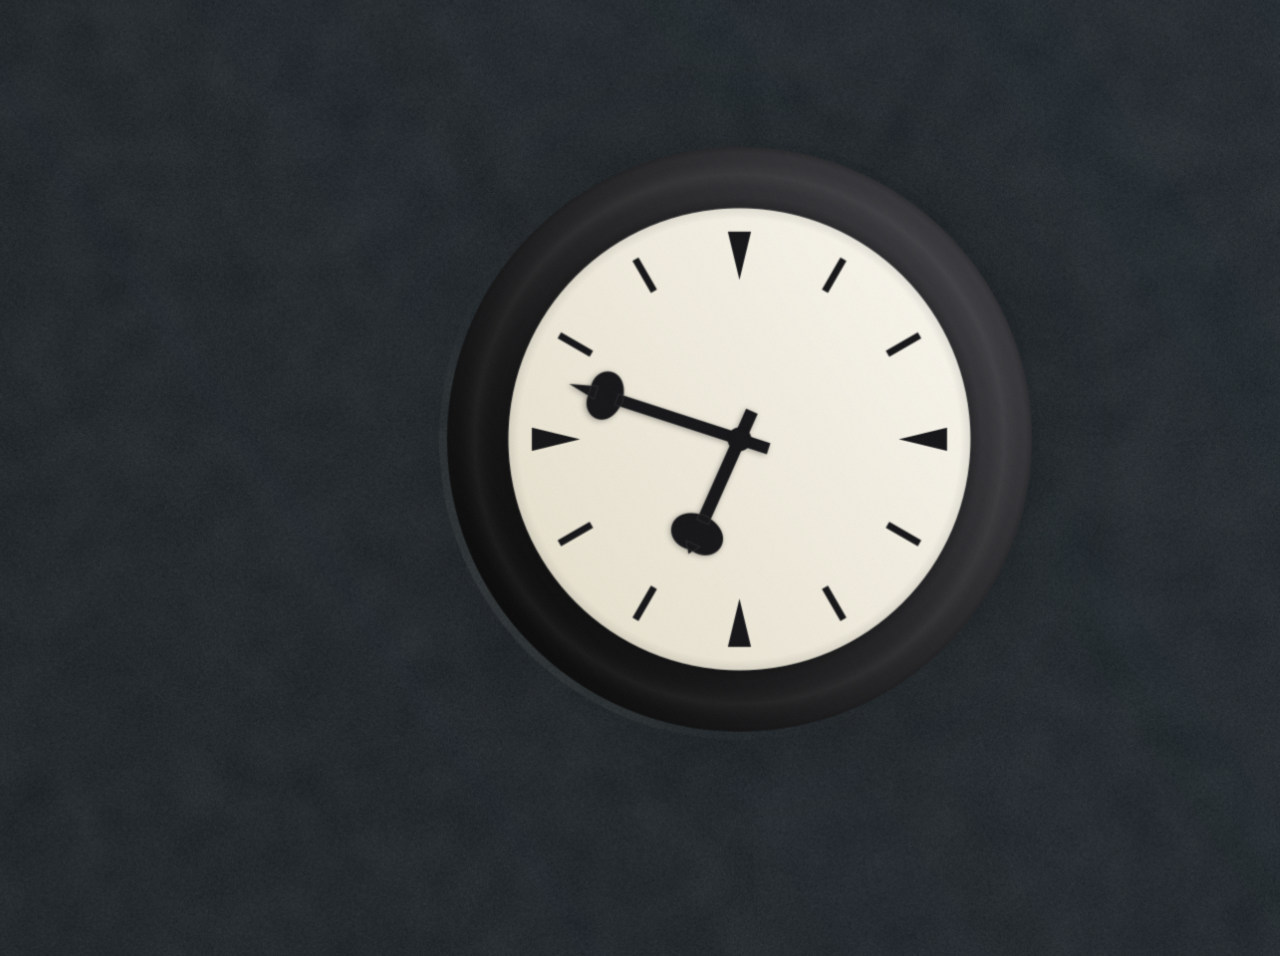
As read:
{"hour": 6, "minute": 48}
